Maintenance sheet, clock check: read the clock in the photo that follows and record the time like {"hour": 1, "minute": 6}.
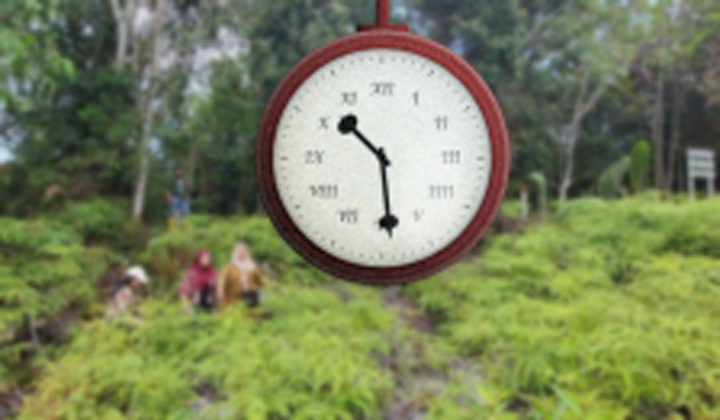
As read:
{"hour": 10, "minute": 29}
